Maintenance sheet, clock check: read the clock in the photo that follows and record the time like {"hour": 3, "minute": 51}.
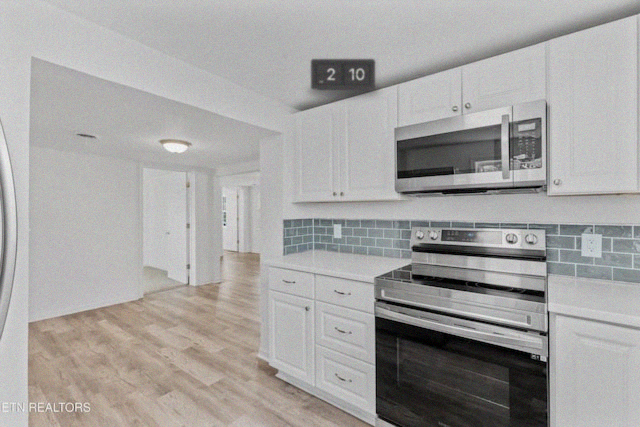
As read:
{"hour": 2, "minute": 10}
